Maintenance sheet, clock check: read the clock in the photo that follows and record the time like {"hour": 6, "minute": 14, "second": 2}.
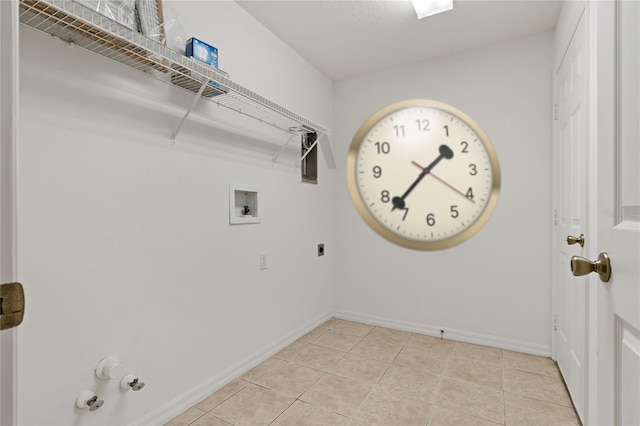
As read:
{"hour": 1, "minute": 37, "second": 21}
